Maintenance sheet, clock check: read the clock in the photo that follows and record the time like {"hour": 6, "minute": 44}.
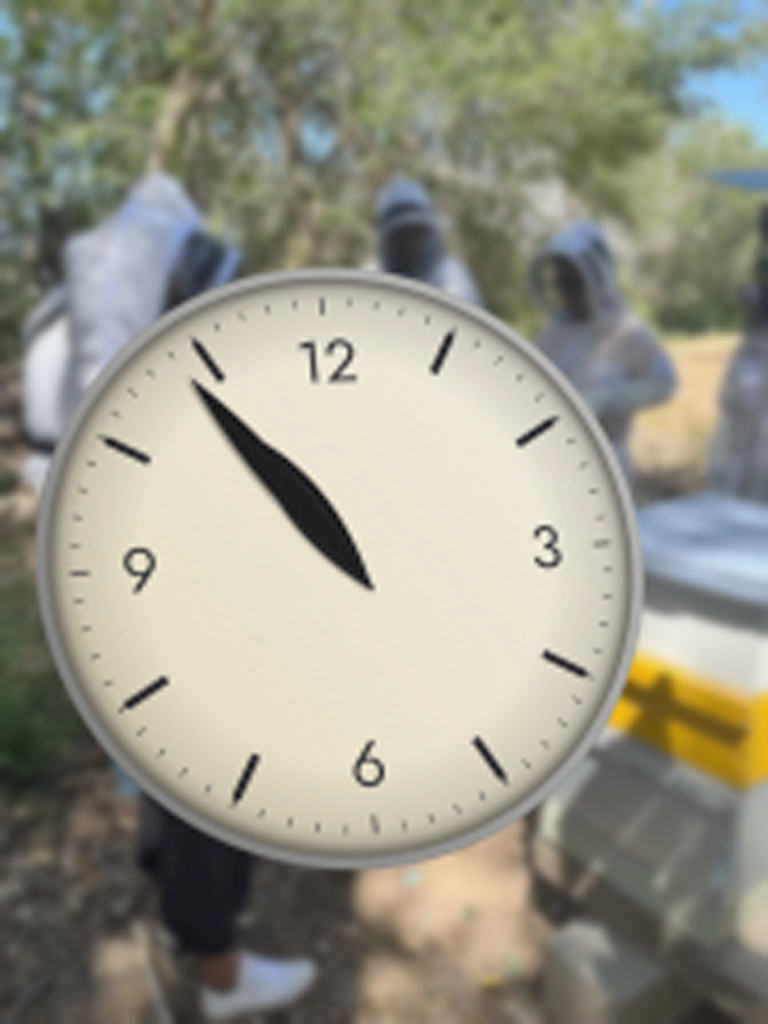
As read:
{"hour": 10, "minute": 54}
